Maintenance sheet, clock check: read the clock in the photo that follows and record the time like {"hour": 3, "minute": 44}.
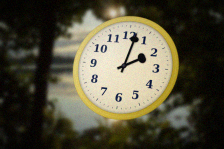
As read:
{"hour": 2, "minute": 2}
